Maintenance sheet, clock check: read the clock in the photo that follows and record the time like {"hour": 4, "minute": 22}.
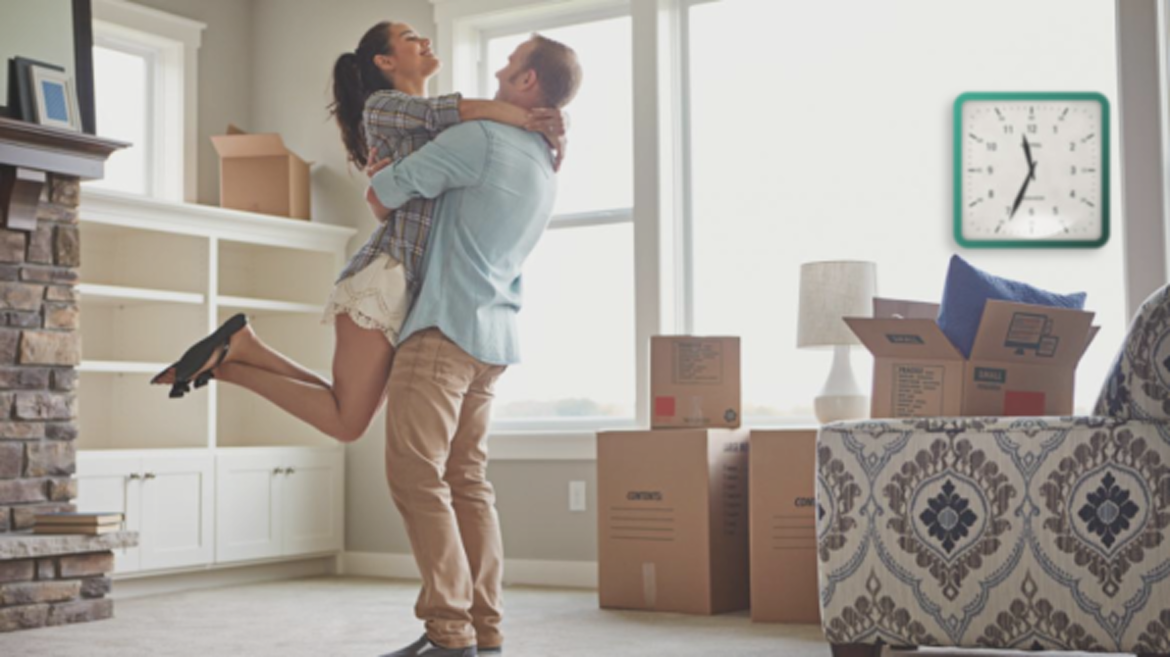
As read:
{"hour": 11, "minute": 34}
